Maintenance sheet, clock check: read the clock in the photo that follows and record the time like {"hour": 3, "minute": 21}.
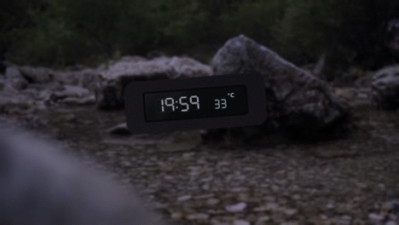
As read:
{"hour": 19, "minute": 59}
